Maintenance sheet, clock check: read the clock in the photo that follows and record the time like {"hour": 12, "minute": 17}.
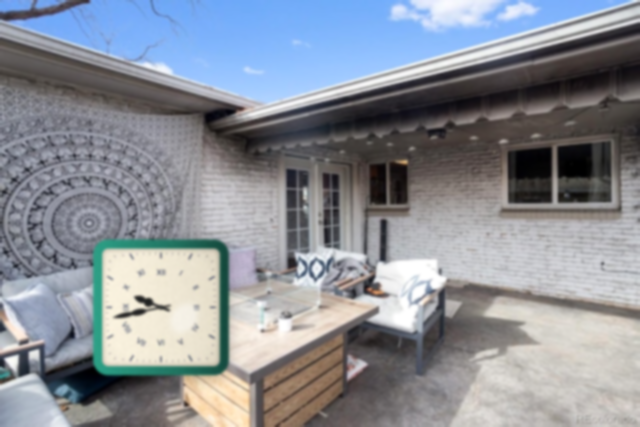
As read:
{"hour": 9, "minute": 43}
